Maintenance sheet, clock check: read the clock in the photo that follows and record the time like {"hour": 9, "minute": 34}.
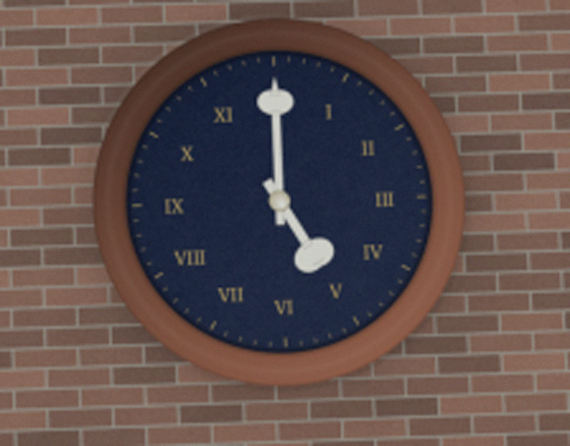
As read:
{"hour": 5, "minute": 0}
